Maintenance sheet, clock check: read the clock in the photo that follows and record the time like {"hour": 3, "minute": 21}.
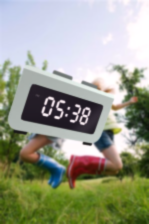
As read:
{"hour": 5, "minute": 38}
